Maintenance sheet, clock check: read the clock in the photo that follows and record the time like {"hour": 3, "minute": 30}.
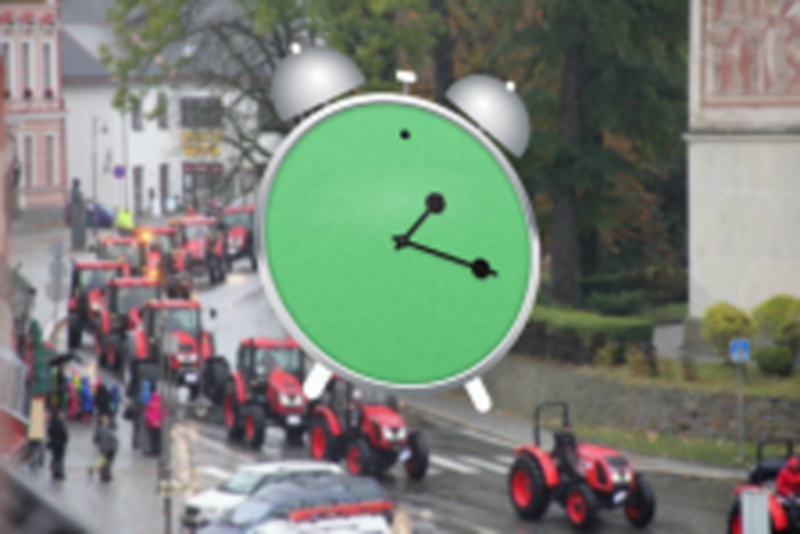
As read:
{"hour": 1, "minute": 17}
